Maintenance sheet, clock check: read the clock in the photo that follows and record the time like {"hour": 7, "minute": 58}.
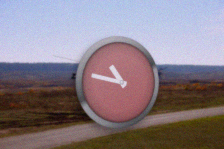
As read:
{"hour": 10, "minute": 47}
